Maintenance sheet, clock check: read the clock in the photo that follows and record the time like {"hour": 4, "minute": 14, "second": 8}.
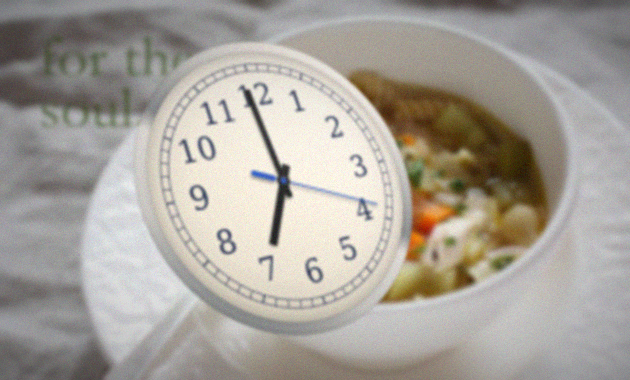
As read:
{"hour": 6, "minute": 59, "second": 19}
